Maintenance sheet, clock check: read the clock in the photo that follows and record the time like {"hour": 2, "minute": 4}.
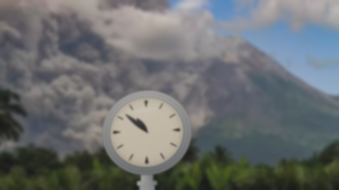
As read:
{"hour": 10, "minute": 52}
